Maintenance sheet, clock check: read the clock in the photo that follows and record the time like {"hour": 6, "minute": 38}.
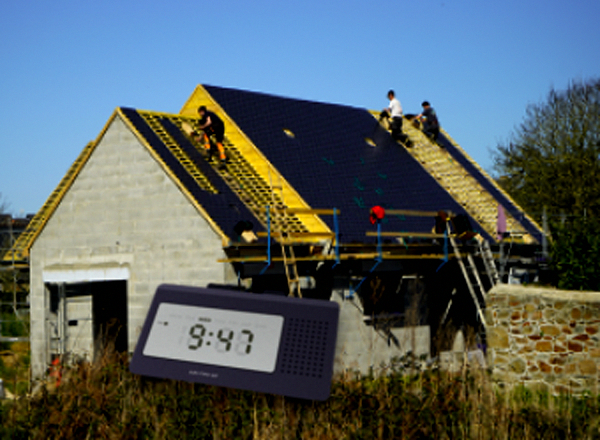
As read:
{"hour": 9, "minute": 47}
